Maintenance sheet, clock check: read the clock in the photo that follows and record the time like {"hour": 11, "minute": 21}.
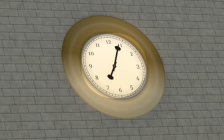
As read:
{"hour": 7, "minute": 4}
